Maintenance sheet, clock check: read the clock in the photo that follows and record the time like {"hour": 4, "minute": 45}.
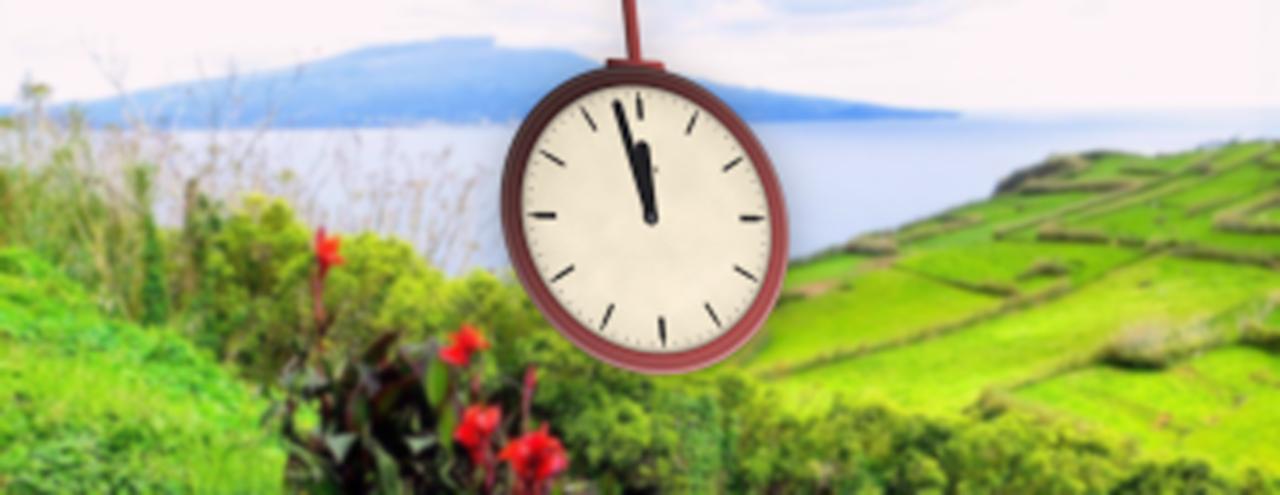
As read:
{"hour": 11, "minute": 58}
